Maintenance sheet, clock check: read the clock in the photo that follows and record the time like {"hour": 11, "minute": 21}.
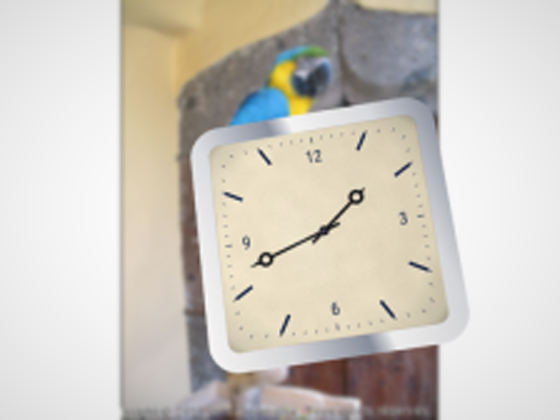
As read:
{"hour": 1, "minute": 42}
